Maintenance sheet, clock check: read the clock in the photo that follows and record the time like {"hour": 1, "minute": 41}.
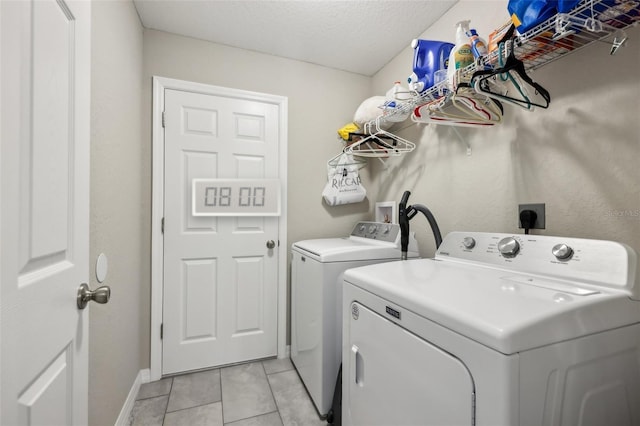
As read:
{"hour": 8, "minute": 0}
